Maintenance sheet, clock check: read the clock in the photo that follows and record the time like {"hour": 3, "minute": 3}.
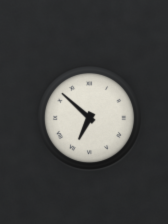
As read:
{"hour": 6, "minute": 52}
